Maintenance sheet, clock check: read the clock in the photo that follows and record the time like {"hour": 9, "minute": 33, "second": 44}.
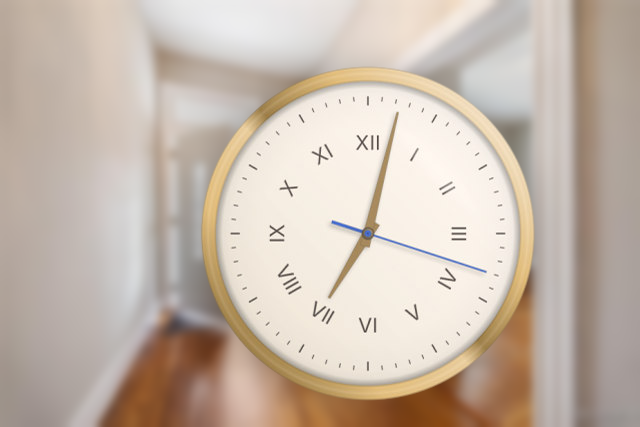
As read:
{"hour": 7, "minute": 2, "second": 18}
